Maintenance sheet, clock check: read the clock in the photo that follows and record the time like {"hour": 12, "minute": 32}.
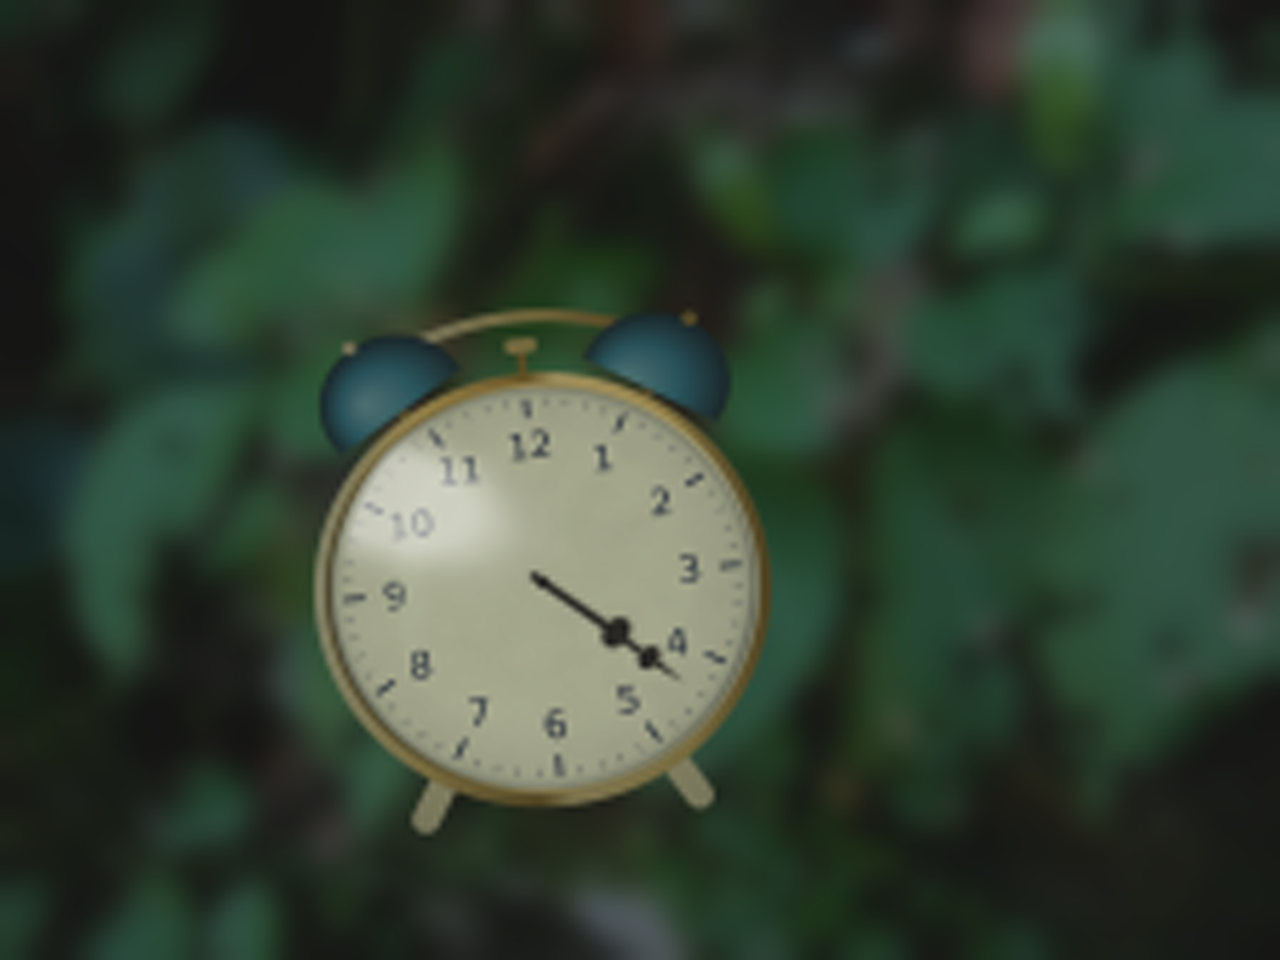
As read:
{"hour": 4, "minute": 22}
